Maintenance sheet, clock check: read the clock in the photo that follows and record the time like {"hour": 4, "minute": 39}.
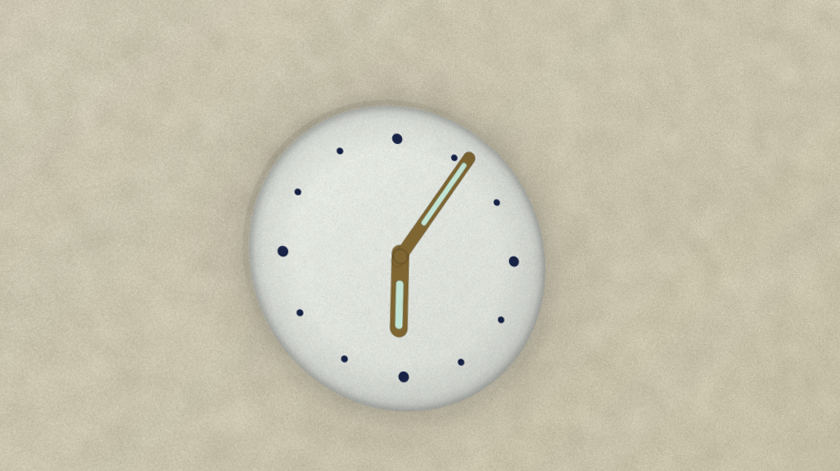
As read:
{"hour": 6, "minute": 6}
